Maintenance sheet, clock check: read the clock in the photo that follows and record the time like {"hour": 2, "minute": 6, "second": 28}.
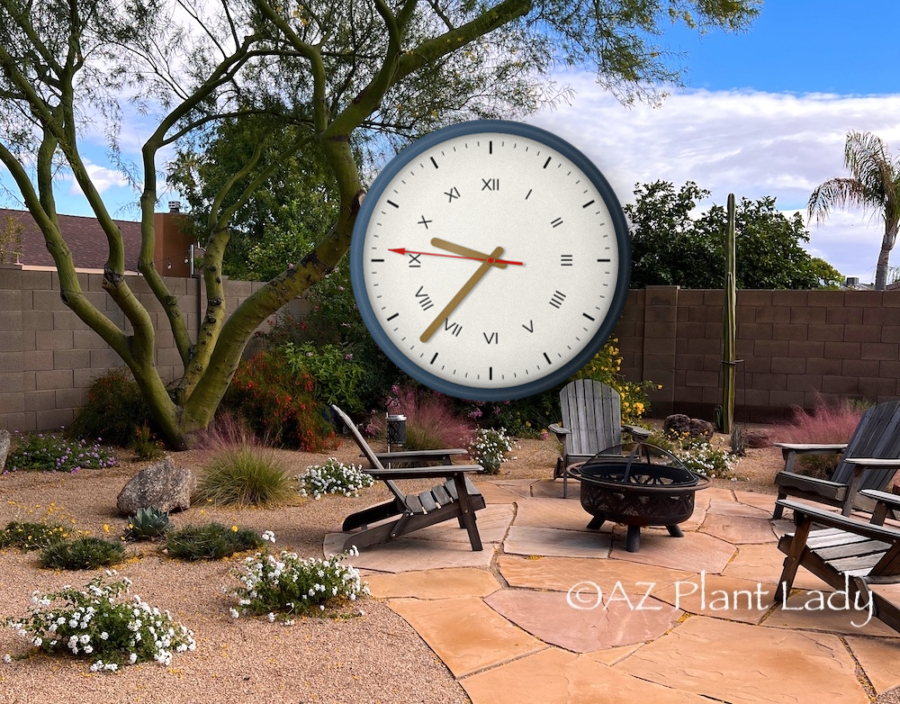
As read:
{"hour": 9, "minute": 36, "second": 46}
